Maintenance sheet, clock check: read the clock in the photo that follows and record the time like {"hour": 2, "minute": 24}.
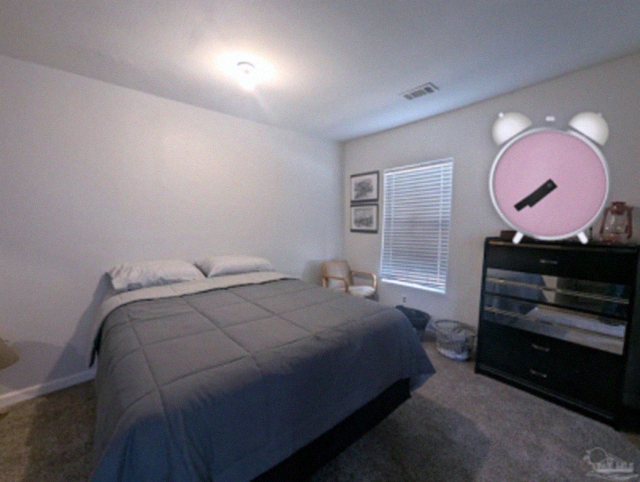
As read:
{"hour": 7, "minute": 39}
